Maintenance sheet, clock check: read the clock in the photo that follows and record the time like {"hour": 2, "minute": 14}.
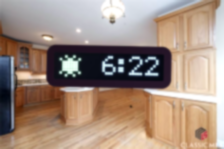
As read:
{"hour": 6, "minute": 22}
